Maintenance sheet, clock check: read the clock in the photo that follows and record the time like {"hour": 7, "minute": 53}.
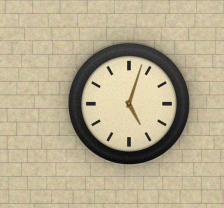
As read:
{"hour": 5, "minute": 3}
